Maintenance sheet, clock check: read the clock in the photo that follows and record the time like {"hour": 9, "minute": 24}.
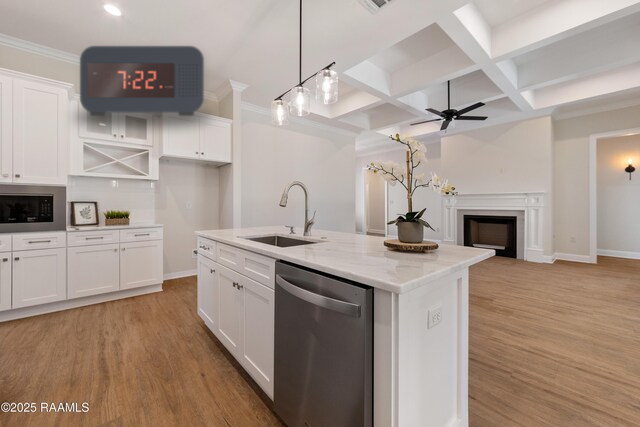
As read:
{"hour": 7, "minute": 22}
